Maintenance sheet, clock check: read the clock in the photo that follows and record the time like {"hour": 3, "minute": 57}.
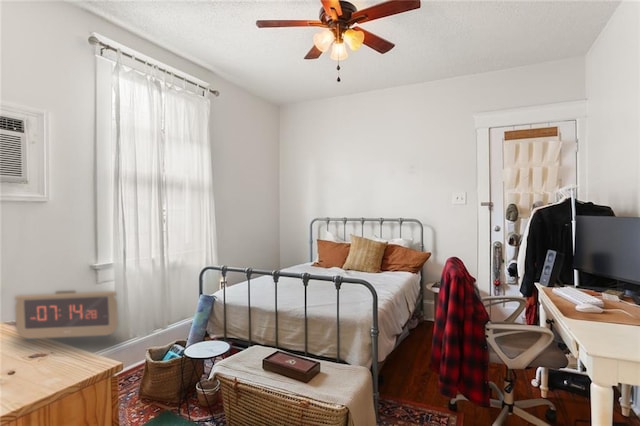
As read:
{"hour": 7, "minute": 14}
